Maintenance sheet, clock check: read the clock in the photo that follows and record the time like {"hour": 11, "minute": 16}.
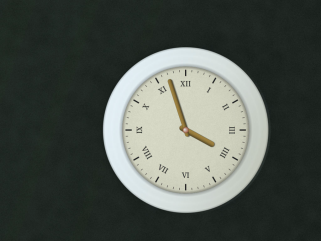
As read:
{"hour": 3, "minute": 57}
